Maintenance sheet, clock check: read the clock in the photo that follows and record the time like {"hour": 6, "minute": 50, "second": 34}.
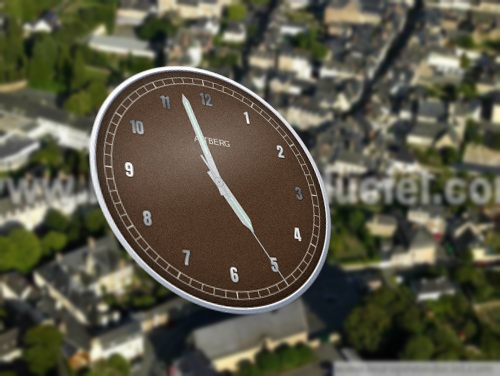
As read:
{"hour": 4, "minute": 57, "second": 25}
